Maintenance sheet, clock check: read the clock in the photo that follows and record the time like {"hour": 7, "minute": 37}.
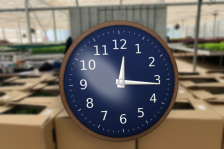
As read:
{"hour": 12, "minute": 16}
